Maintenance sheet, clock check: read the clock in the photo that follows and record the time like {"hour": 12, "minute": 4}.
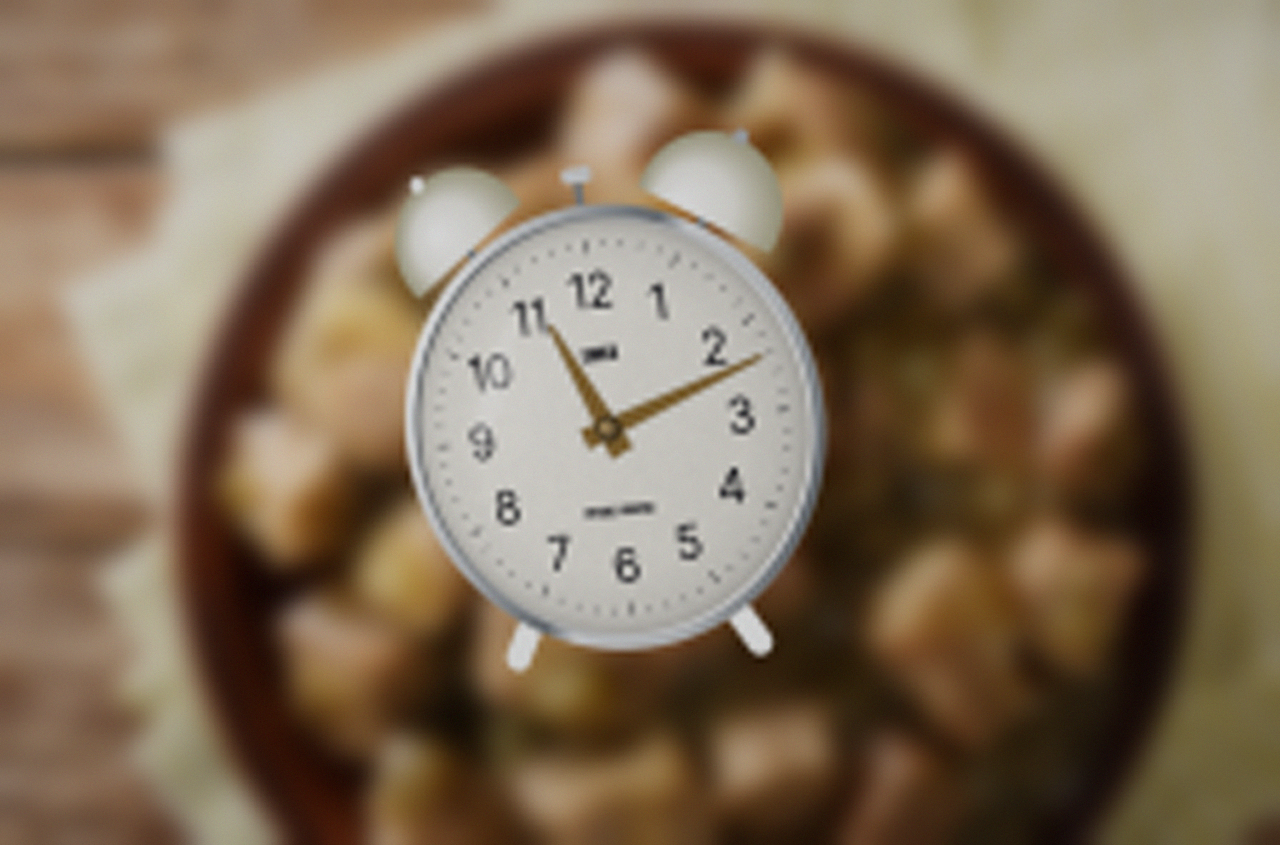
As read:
{"hour": 11, "minute": 12}
